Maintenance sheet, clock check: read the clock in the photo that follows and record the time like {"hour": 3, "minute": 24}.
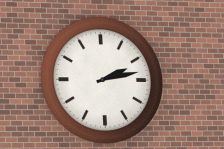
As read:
{"hour": 2, "minute": 13}
